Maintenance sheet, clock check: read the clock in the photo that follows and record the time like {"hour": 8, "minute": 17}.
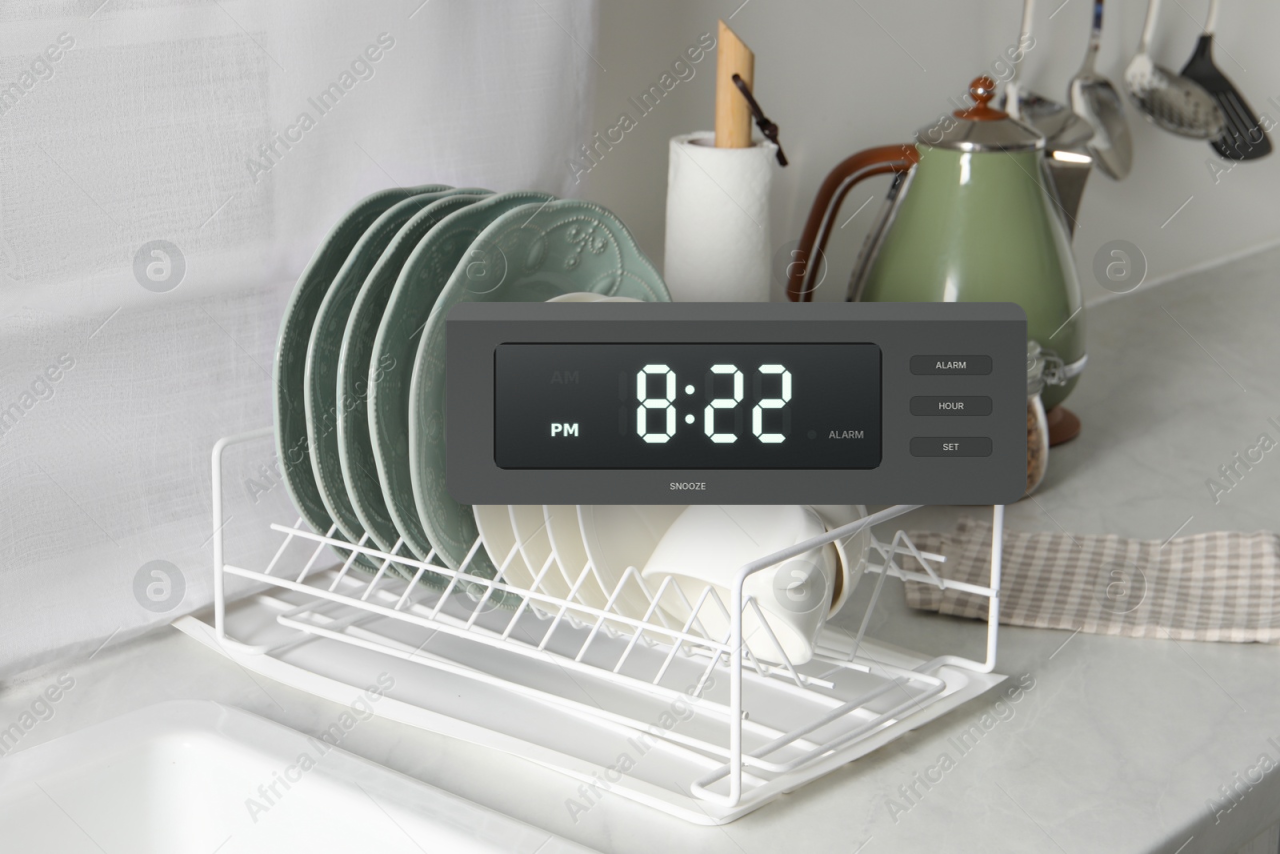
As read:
{"hour": 8, "minute": 22}
